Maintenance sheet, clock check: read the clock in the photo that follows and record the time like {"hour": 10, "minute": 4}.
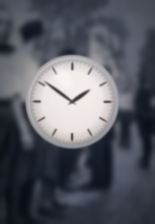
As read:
{"hour": 1, "minute": 51}
